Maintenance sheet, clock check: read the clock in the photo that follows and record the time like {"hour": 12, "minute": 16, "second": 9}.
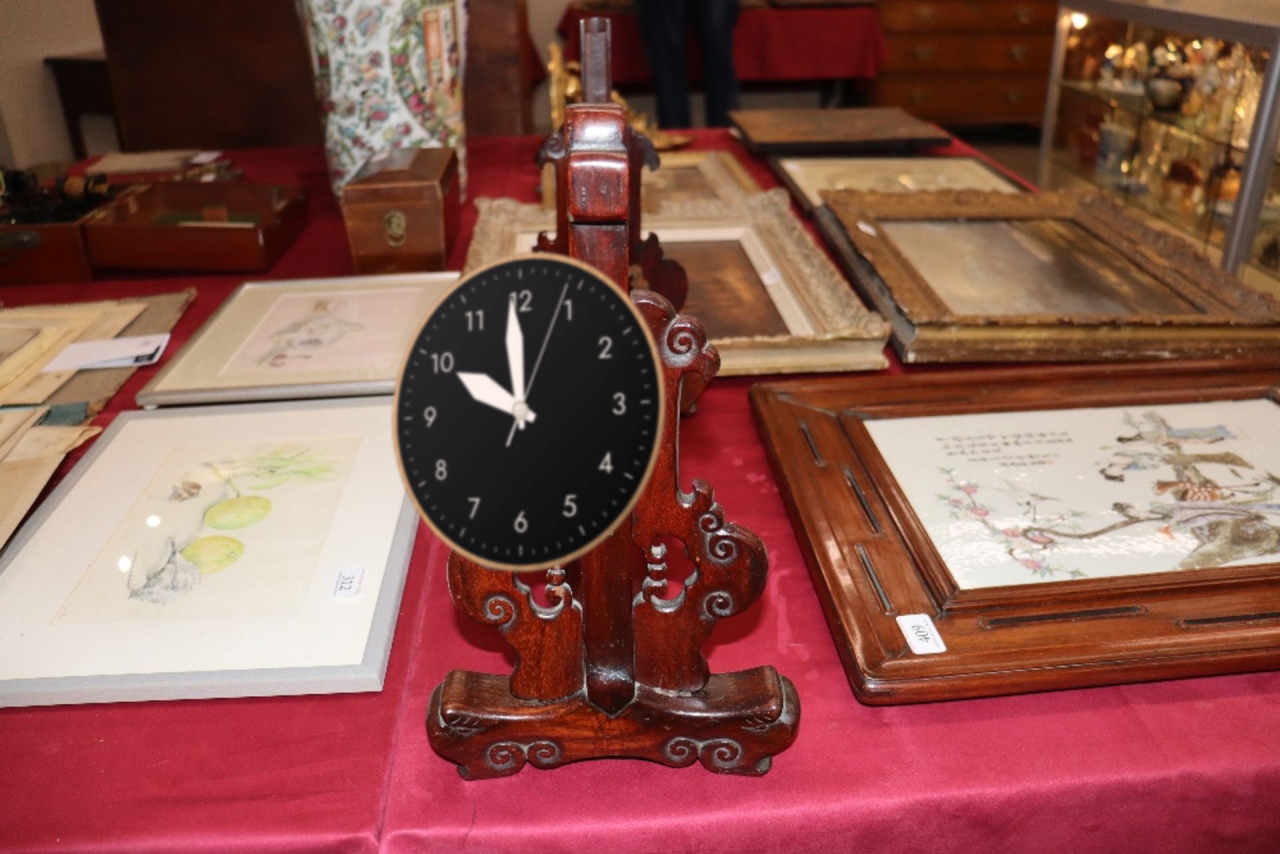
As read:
{"hour": 9, "minute": 59, "second": 4}
